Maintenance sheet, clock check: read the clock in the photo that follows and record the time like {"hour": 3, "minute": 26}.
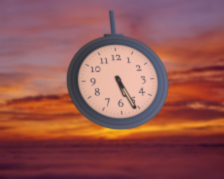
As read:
{"hour": 5, "minute": 26}
